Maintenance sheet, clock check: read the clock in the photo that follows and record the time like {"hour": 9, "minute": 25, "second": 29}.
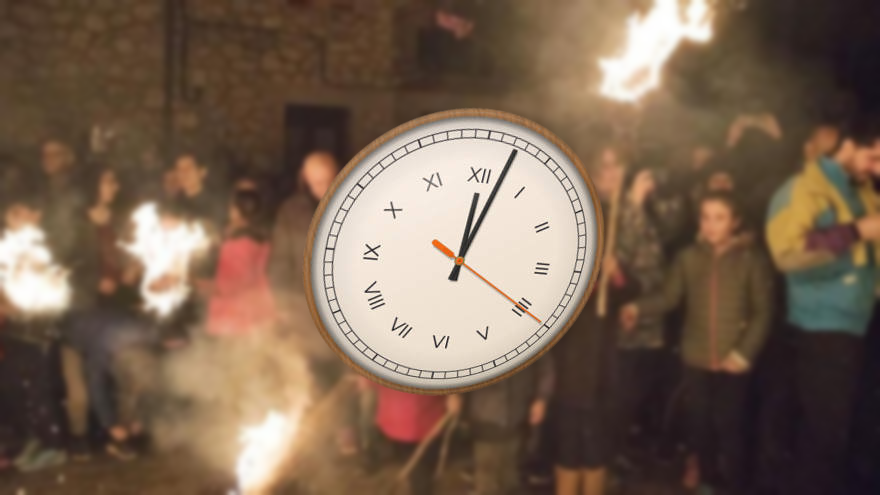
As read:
{"hour": 12, "minute": 2, "second": 20}
